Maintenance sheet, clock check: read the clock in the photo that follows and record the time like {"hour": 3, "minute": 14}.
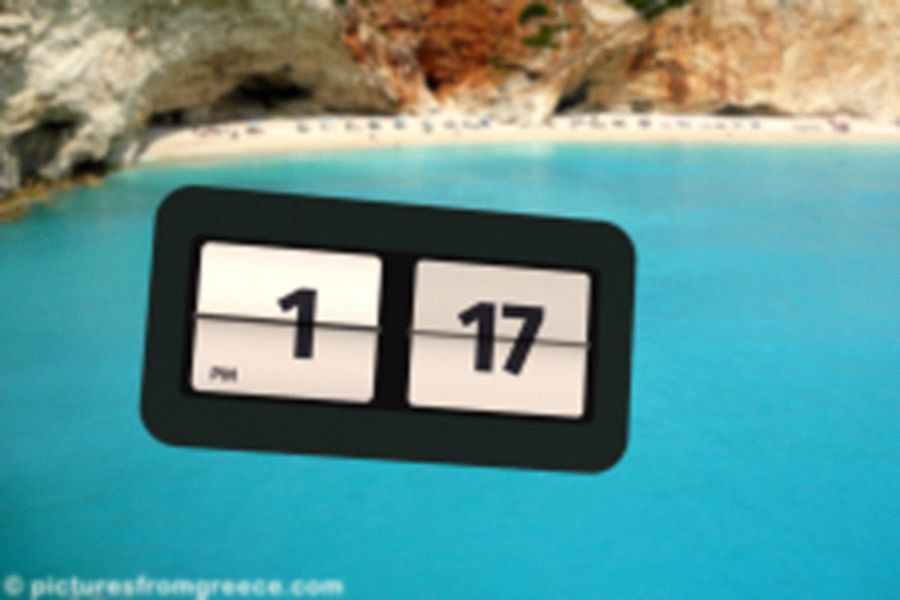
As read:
{"hour": 1, "minute": 17}
